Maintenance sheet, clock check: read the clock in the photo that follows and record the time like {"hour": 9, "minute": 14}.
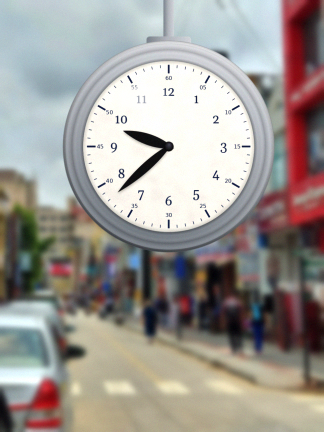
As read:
{"hour": 9, "minute": 38}
